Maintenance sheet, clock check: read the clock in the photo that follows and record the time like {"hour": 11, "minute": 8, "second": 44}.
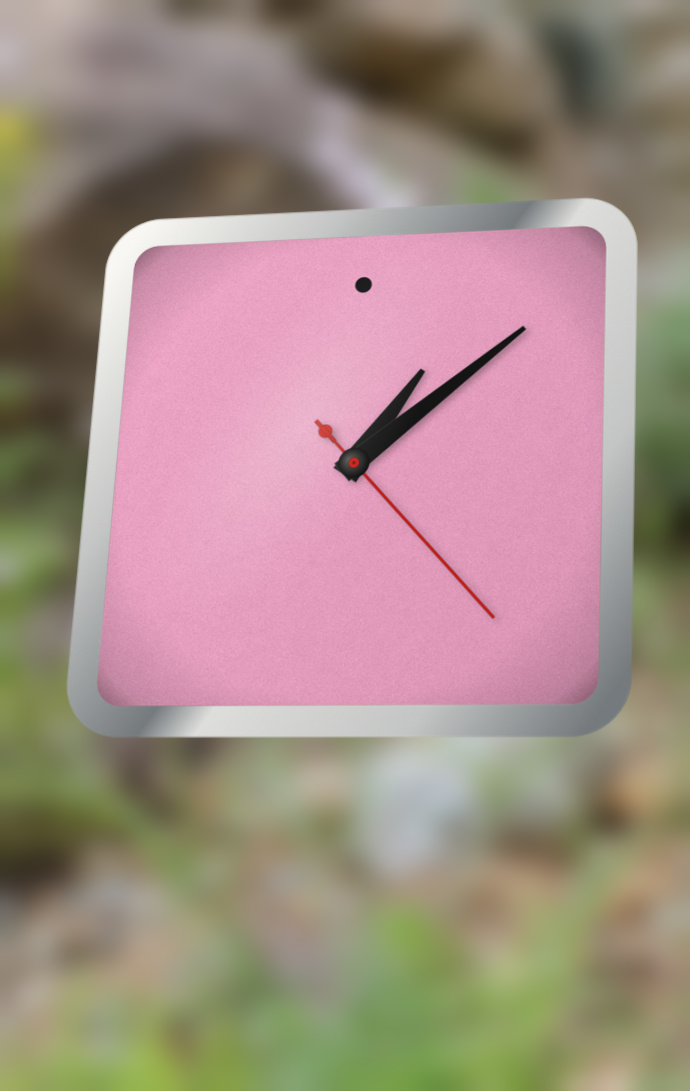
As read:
{"hour": 1, "minute": 8, "second": 23}
